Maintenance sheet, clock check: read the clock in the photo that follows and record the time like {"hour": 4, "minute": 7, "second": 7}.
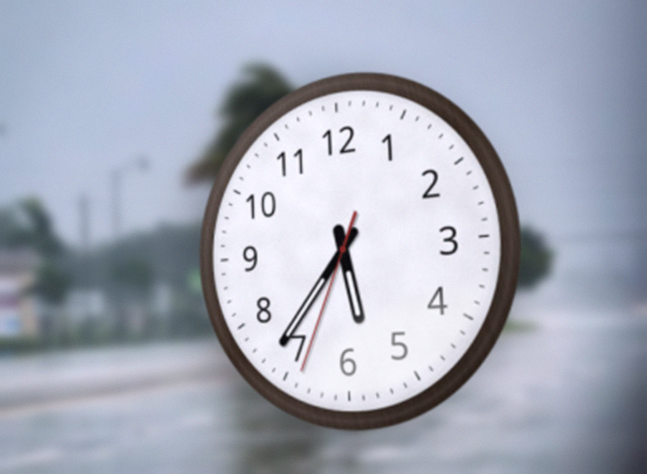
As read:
{"hour": 5, "minute": 36, "second": 34}
